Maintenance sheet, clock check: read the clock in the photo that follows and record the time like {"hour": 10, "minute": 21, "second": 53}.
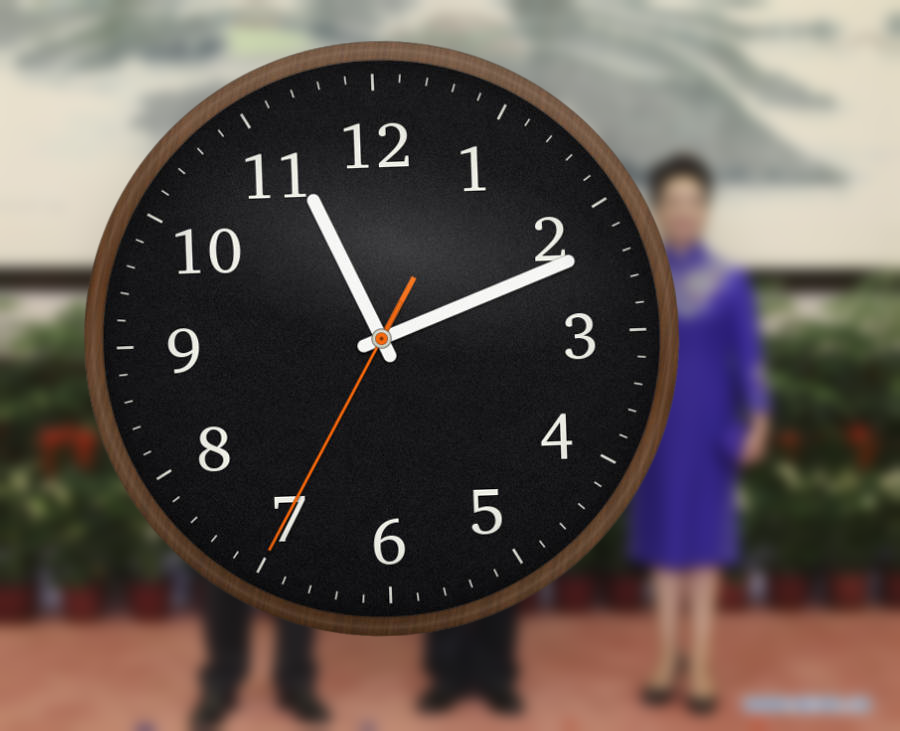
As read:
{"hour": 11, "minute": 11, "second": 35}
